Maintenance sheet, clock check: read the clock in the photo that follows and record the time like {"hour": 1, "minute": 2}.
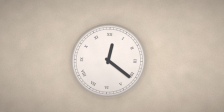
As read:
{"hour": 12, "minute": 21}
